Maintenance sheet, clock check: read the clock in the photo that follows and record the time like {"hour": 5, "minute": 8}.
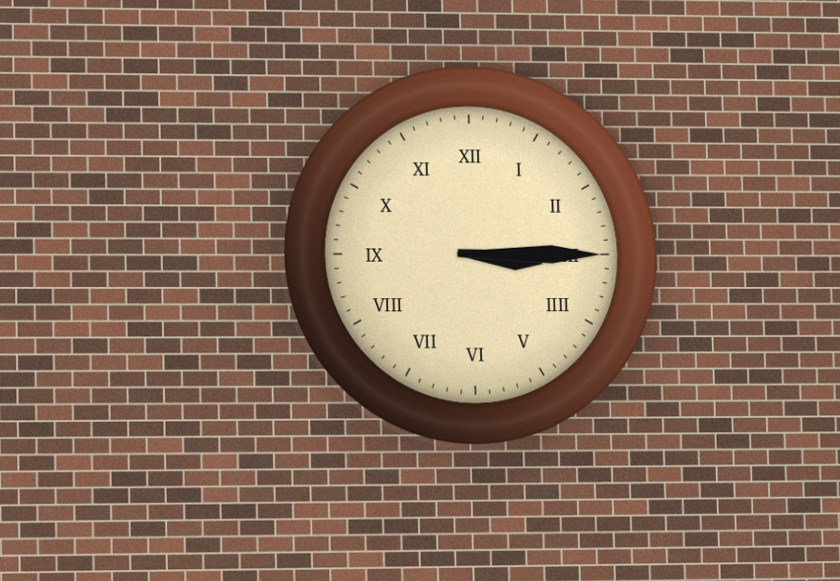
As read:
{"hour": 3, "minute": 15}
